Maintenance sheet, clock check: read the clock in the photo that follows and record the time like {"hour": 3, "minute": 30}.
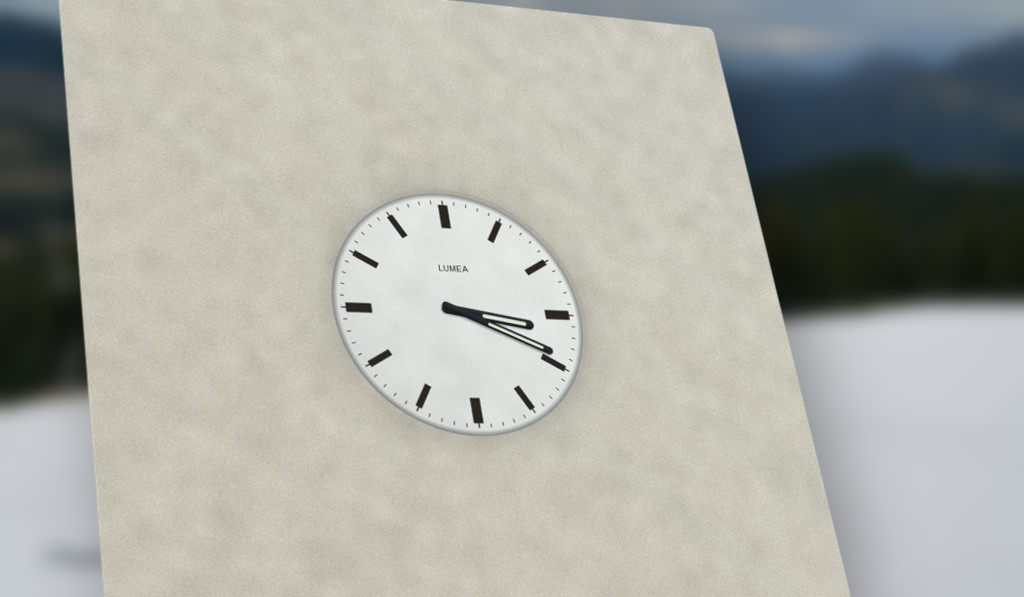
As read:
{"hour": 3, "minute": 19}
